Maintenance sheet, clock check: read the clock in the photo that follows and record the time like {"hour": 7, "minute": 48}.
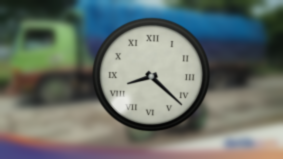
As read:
{"hour": 8, "minute": 22}
